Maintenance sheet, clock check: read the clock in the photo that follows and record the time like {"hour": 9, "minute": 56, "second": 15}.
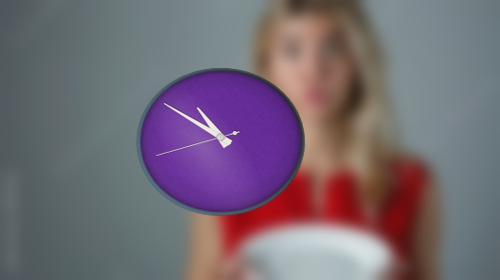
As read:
{"hour": 10, "minute": 50, "second": 42}
